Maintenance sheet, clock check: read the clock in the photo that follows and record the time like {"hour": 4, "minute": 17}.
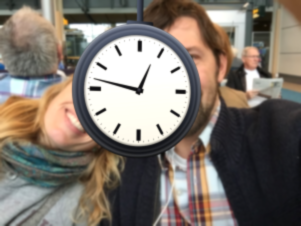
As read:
{"hour": 12, "minute": 47}
